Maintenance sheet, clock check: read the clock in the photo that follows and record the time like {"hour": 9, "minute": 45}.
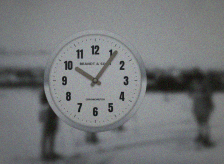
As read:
{"hour": 10, "minute": 6}
